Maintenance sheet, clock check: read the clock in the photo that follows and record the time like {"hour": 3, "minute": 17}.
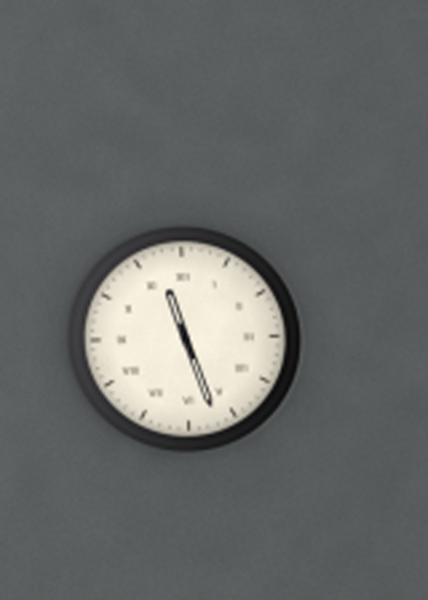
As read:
{"hour": 11, "minute": 27}
